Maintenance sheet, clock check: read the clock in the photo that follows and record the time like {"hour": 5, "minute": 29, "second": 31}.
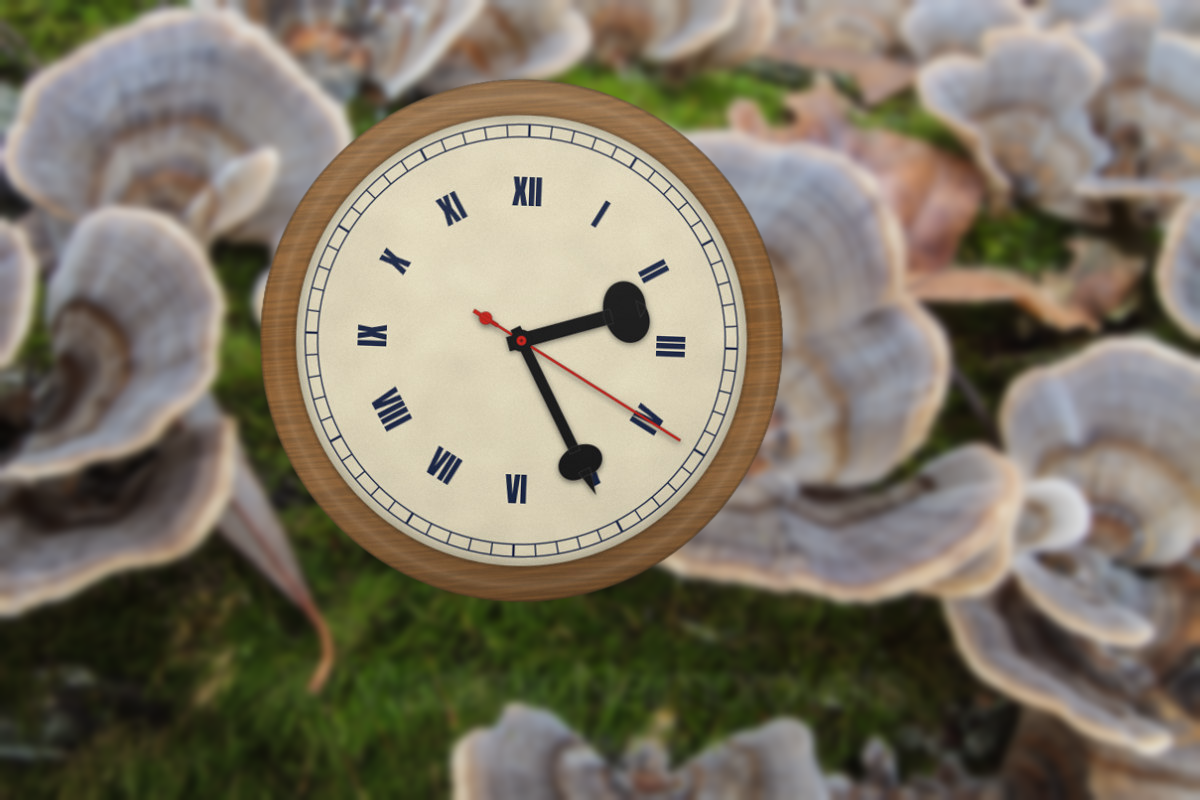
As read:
{"hour": 2, "minute": 25, "second": 20}
